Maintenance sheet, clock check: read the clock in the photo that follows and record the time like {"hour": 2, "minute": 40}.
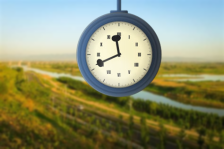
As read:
{"hour": 11, "minute": 41}
